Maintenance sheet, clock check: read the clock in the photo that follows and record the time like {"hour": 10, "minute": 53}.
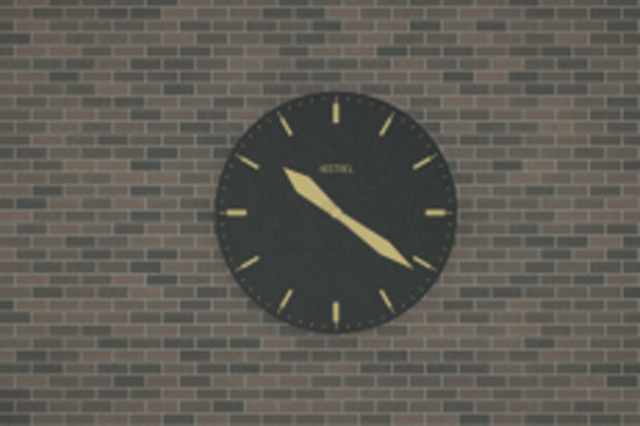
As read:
{"hour": 10, "minute": 21}
